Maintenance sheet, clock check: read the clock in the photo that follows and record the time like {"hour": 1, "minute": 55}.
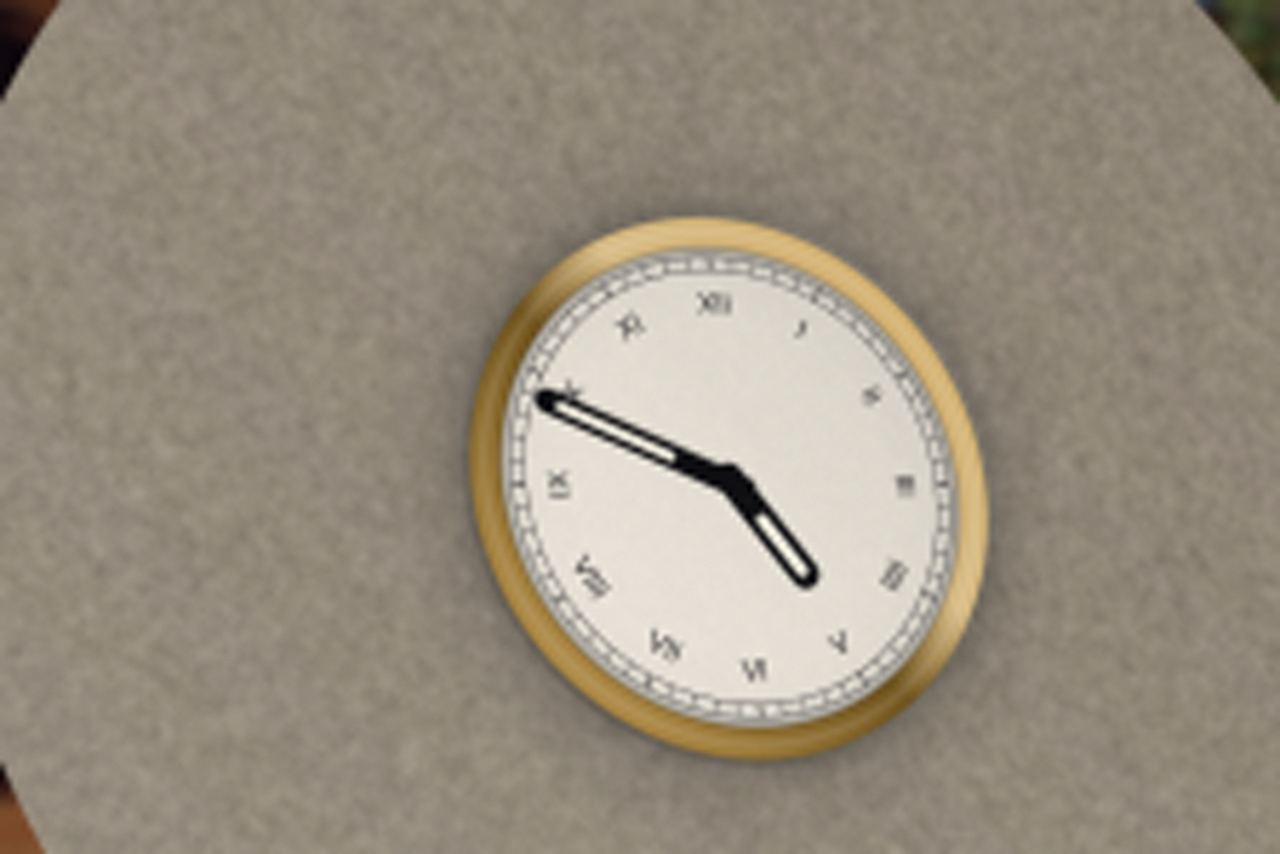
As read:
{"hour": 4, "minute": 49}
